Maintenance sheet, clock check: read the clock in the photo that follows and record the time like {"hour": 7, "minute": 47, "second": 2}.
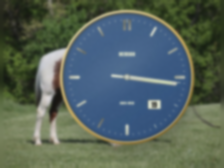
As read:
{"hour": 3, "minute": 16, "second": 16}
